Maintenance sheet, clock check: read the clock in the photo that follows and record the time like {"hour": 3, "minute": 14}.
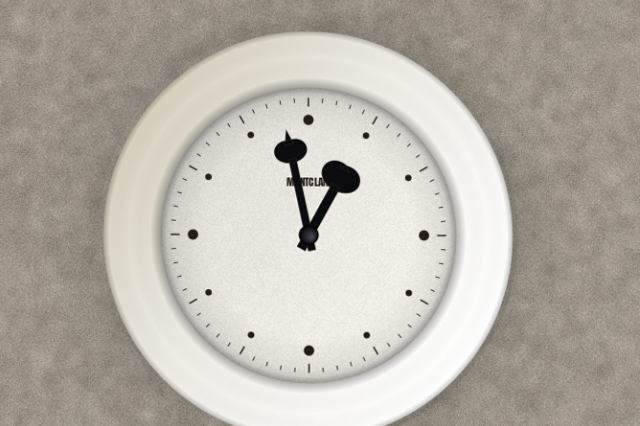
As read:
{"hour": 12, "minute": 58}
